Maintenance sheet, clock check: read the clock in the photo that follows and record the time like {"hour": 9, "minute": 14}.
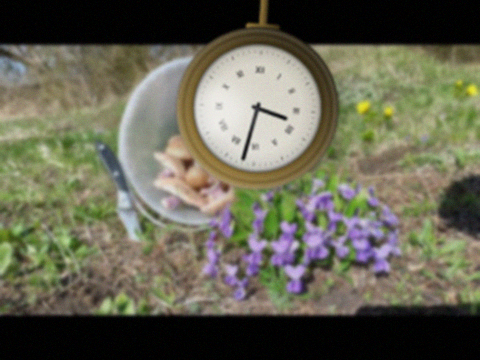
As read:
{"hour": 3, "minute": 32}
